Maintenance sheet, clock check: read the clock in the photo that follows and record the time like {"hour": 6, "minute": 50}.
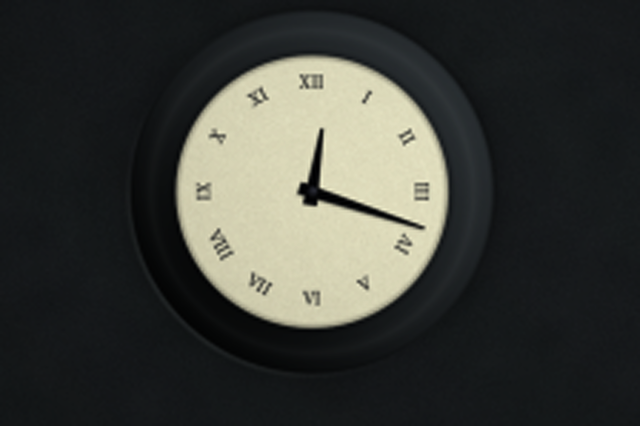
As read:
{"hour": 12, "minute": 18}
